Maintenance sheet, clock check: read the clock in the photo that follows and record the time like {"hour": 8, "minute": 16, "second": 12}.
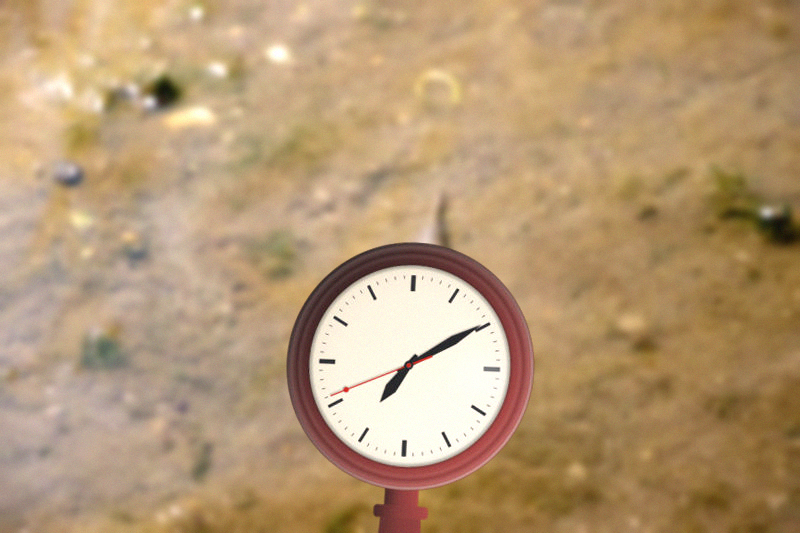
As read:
{"hour": 7, "minute": 9, "second": 41}
